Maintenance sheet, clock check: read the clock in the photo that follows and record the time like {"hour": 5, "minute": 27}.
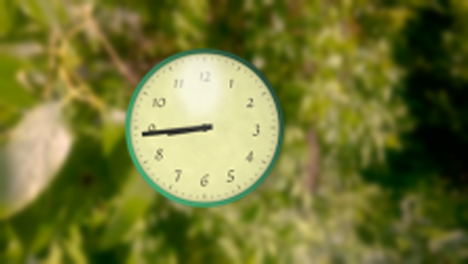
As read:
{"hour": 8, "minute": 44}
